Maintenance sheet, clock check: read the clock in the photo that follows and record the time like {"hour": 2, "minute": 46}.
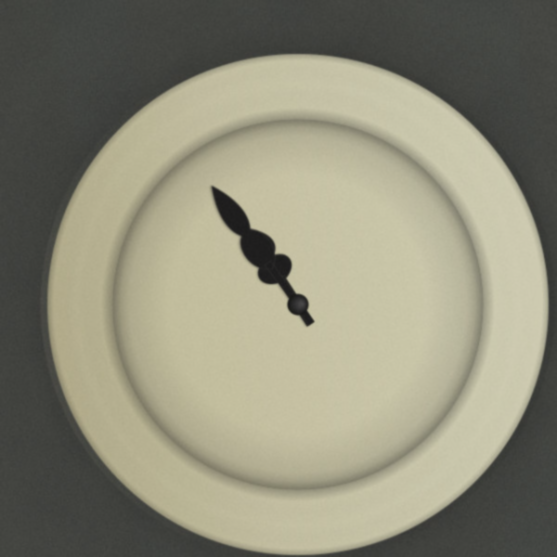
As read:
{"hour": 10, "minute": 54}
